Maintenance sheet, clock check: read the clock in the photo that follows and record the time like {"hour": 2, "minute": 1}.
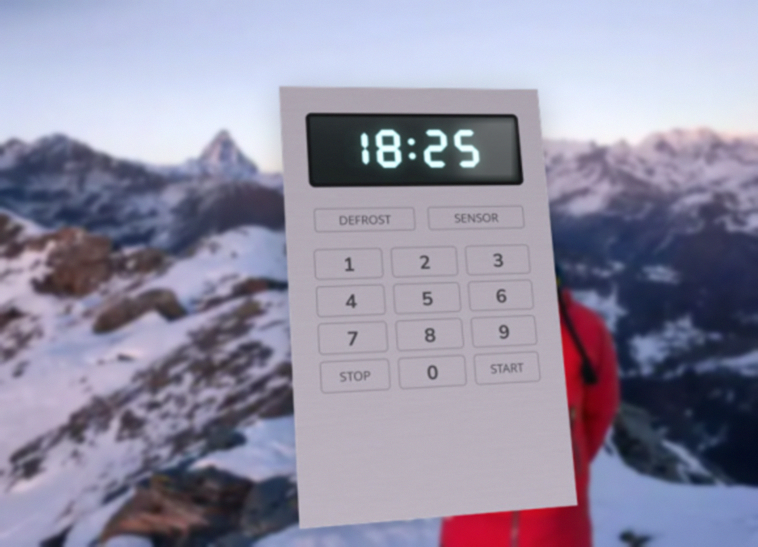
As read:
{"hour": 18, "minute": 25}
